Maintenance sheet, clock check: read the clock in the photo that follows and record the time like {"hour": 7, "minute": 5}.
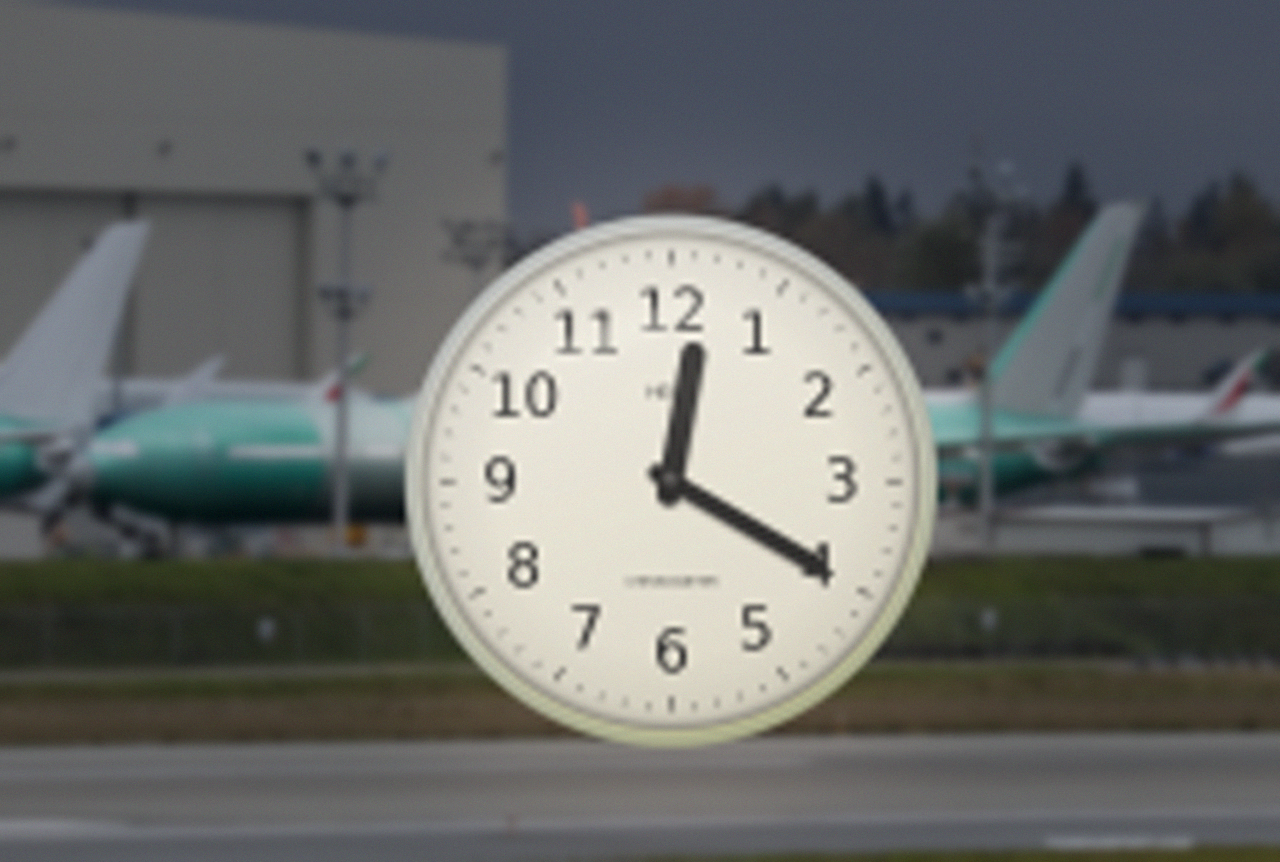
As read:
{"hour": 12, "minute": 20}
